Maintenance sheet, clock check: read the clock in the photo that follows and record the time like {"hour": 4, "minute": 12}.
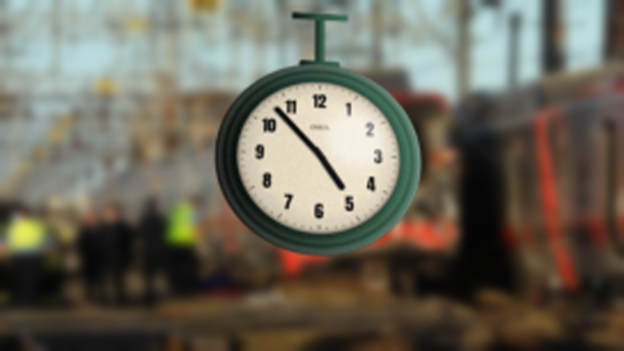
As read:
{"hour": 4, "minute": 53}
